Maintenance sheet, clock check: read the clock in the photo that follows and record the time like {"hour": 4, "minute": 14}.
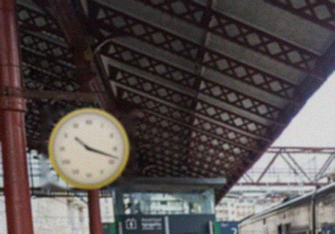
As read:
{"hour": 10, "minute": 18}
